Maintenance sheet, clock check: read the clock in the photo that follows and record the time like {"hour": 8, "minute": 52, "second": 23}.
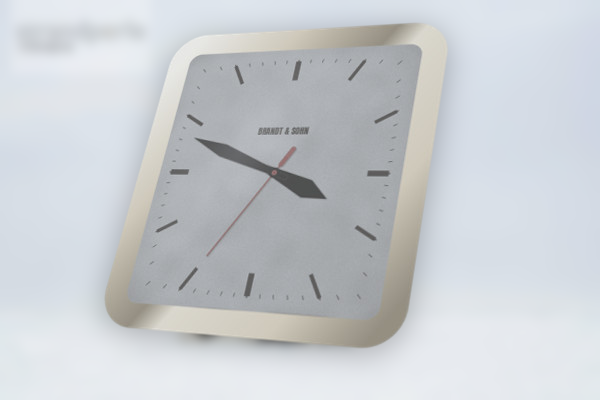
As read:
{"hour": 3, "minute": 48, "second": 35}
